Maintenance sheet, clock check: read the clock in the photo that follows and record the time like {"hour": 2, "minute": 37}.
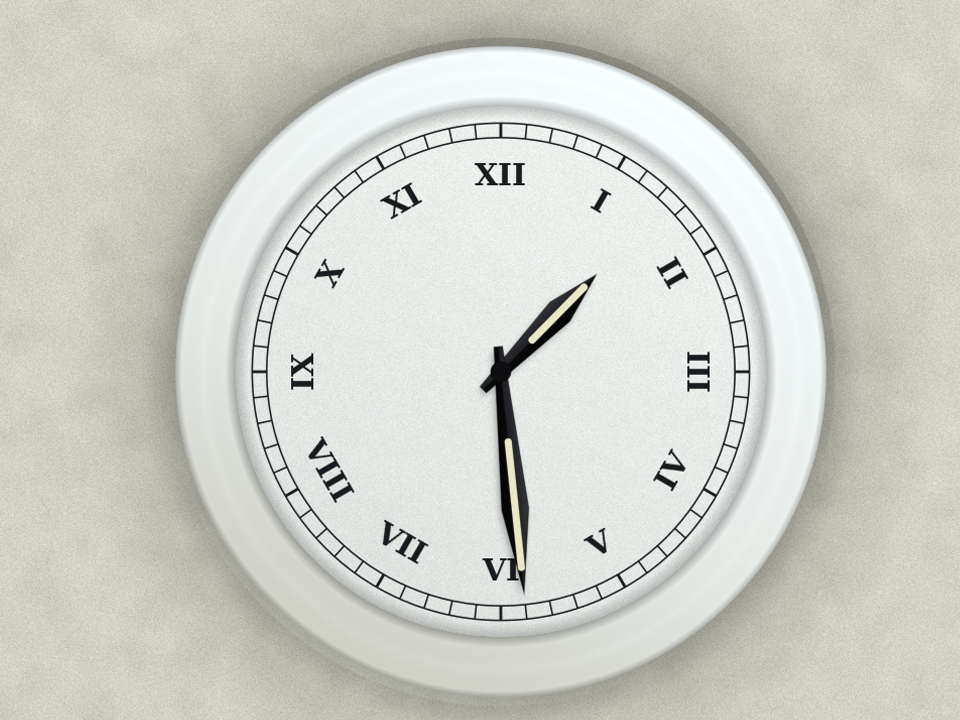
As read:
{"hour": 1, "minute": 29}
